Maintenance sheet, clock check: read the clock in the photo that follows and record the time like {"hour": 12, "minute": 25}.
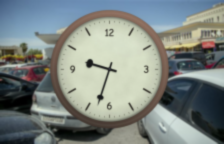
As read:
{"hour": 9, "minute": 33}
